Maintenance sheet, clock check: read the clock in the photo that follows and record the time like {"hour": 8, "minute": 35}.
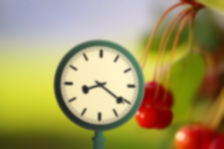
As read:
{"hour": 8, "minute": 21}
